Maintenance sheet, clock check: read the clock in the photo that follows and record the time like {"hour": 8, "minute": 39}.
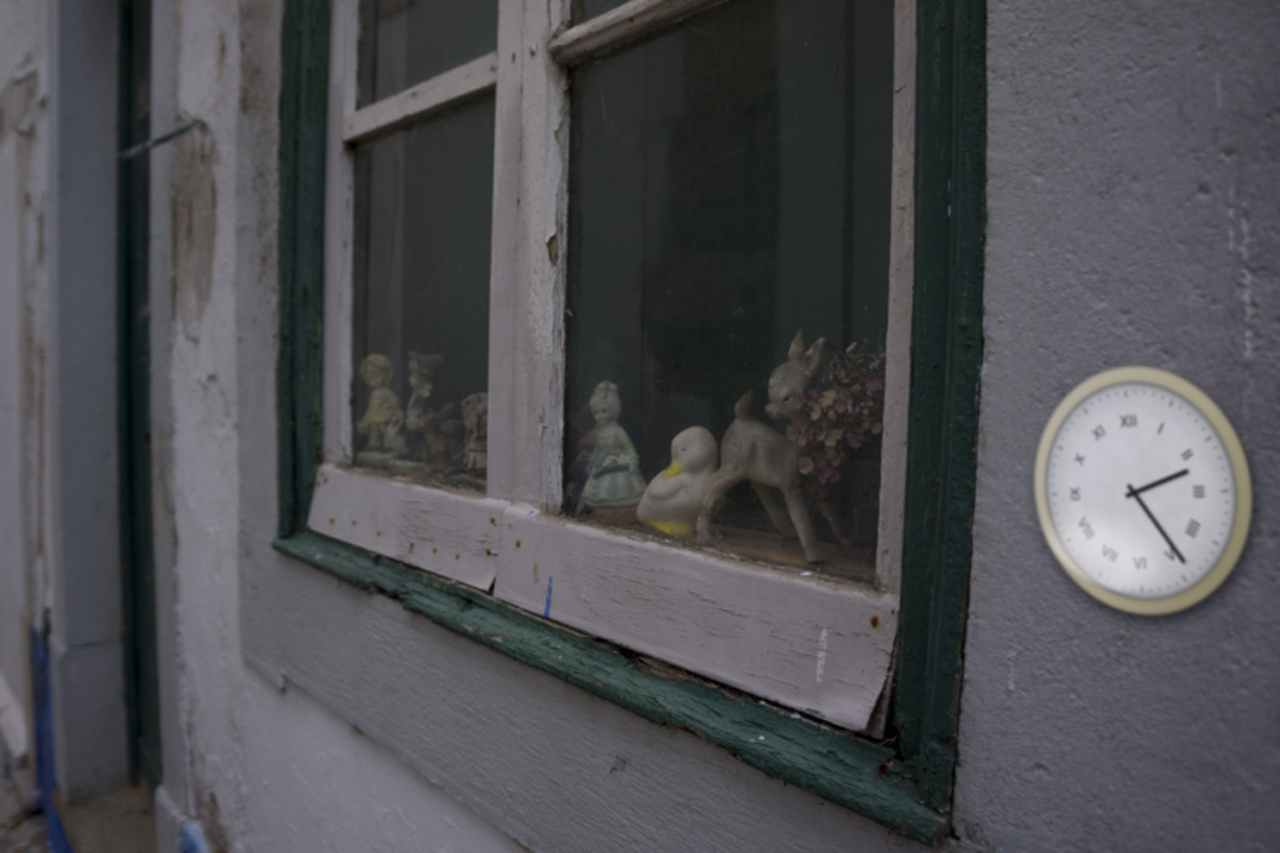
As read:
{"hour": 2, "minute": 24}
